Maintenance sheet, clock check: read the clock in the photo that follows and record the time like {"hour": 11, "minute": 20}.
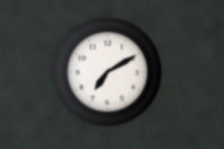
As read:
{"hour": 7, "minute": 10}
